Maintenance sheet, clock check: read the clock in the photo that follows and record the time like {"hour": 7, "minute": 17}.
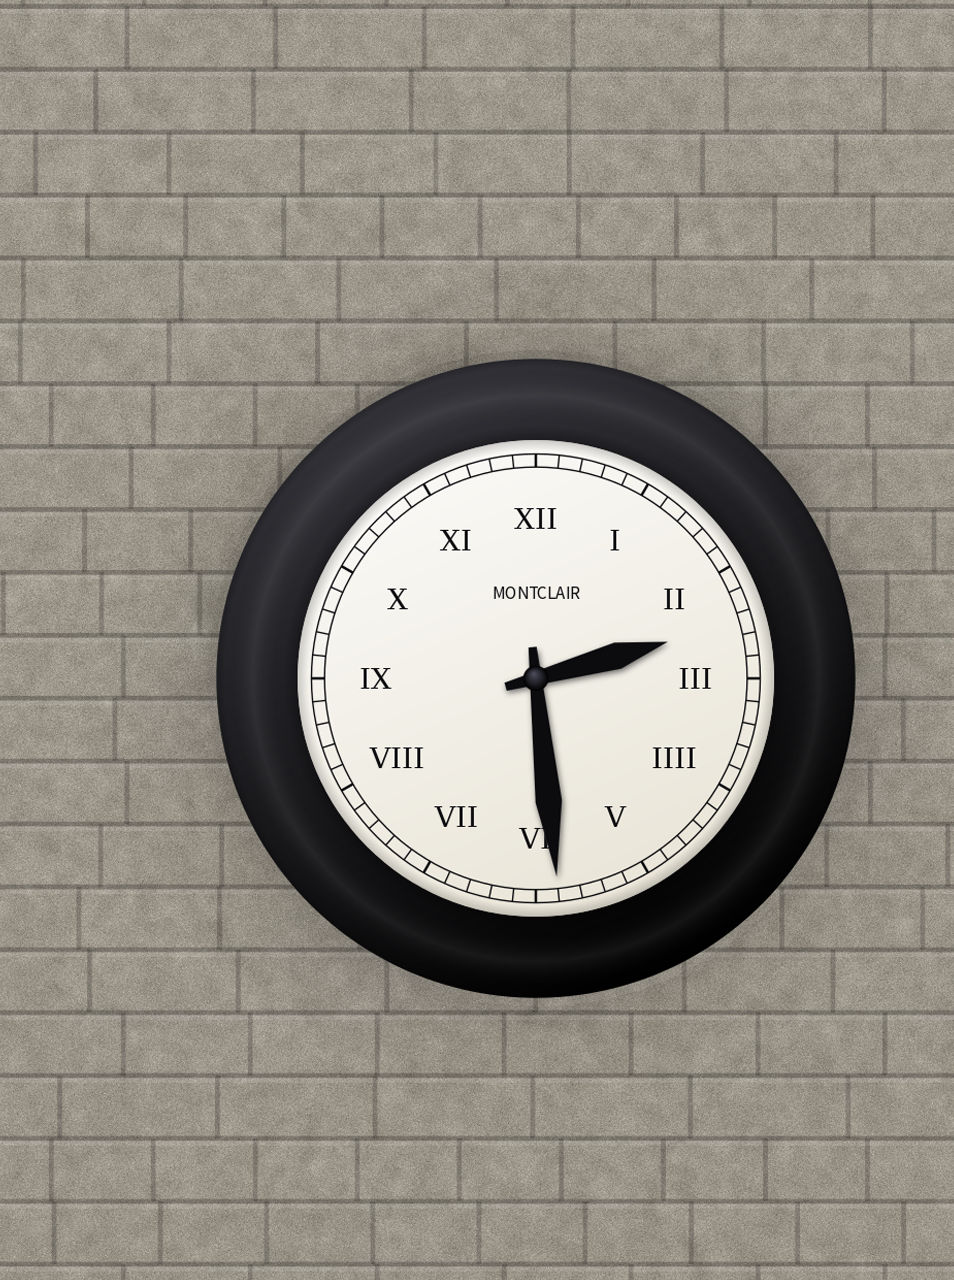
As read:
{"hour": 2, "minute": 29}
